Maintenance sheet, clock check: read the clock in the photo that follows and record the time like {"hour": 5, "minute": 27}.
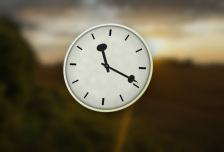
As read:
{"hour": 11, "minute": 19}
